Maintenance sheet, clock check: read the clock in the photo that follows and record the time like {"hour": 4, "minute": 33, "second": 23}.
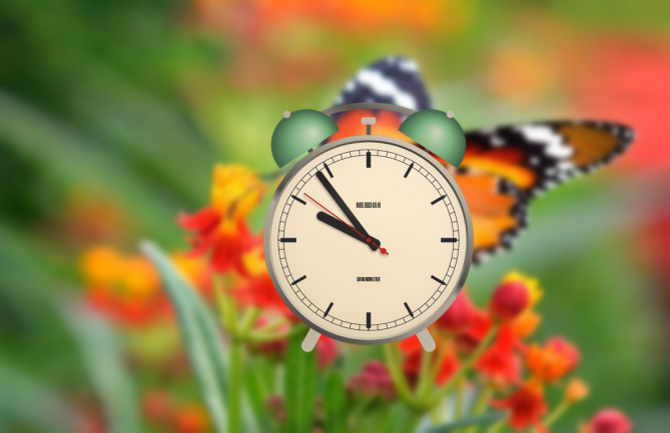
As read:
{"hour": 9, "minute": 53, "second": 51}
